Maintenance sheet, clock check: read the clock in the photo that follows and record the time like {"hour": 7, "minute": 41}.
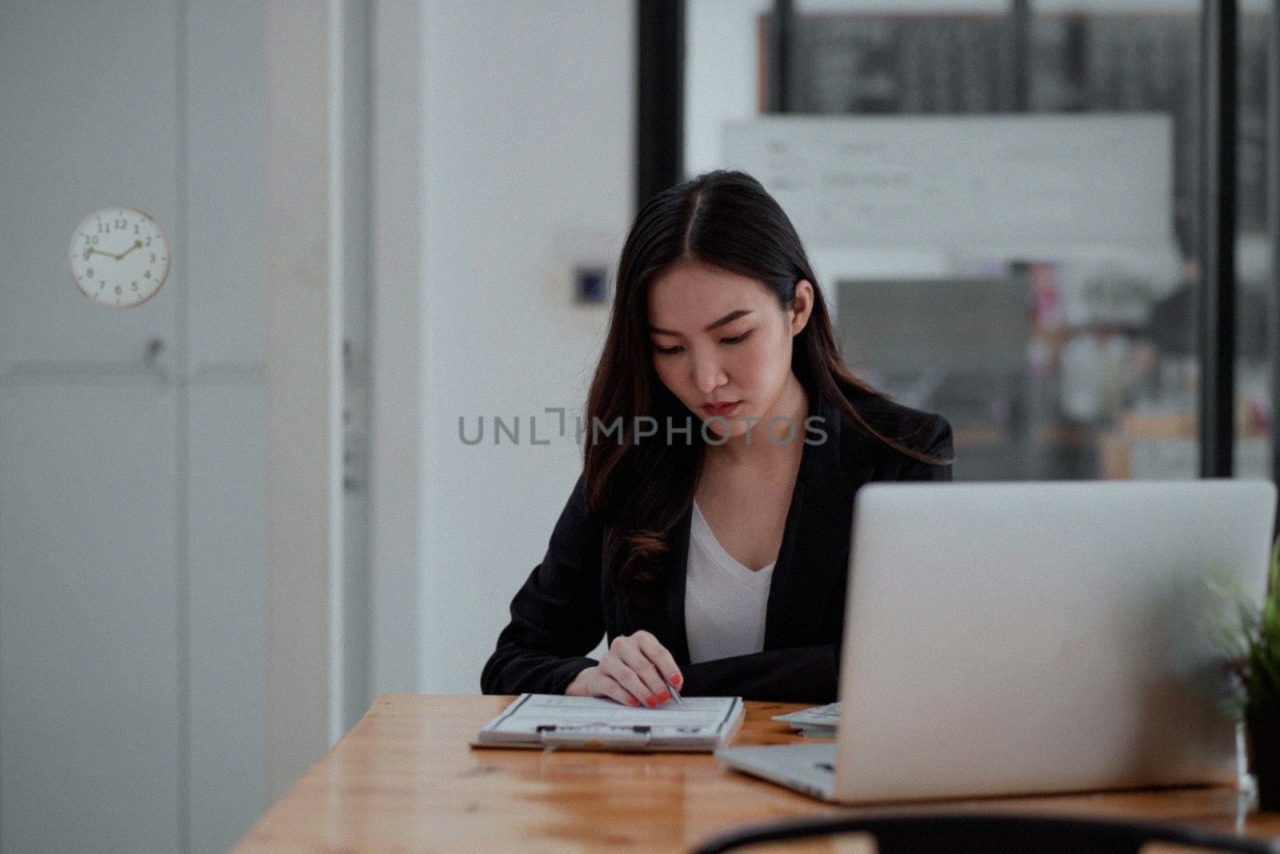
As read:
{"hour": 1, "minute": 47}
